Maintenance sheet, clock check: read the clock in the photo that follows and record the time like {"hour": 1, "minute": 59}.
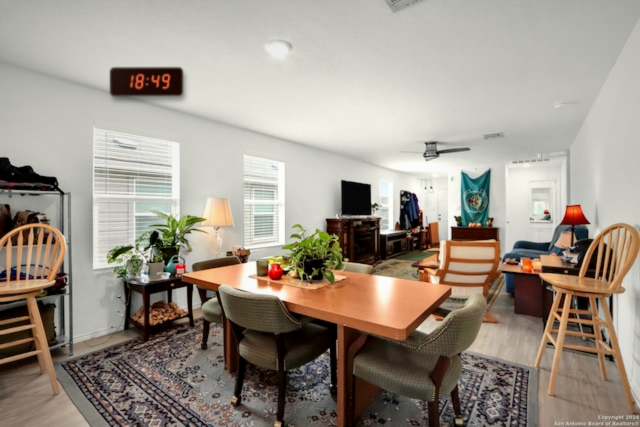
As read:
{"hour": 18, "minute": 49}
